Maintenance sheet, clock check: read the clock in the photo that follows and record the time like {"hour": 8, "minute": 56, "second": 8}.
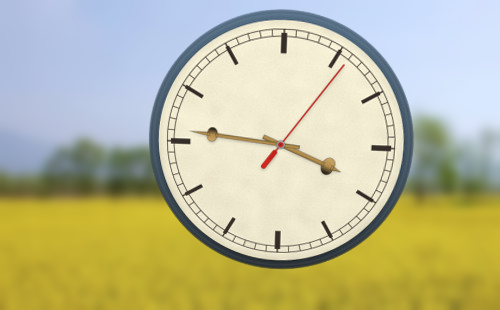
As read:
{"hour": 3, "minute": 46, "second": 6}
